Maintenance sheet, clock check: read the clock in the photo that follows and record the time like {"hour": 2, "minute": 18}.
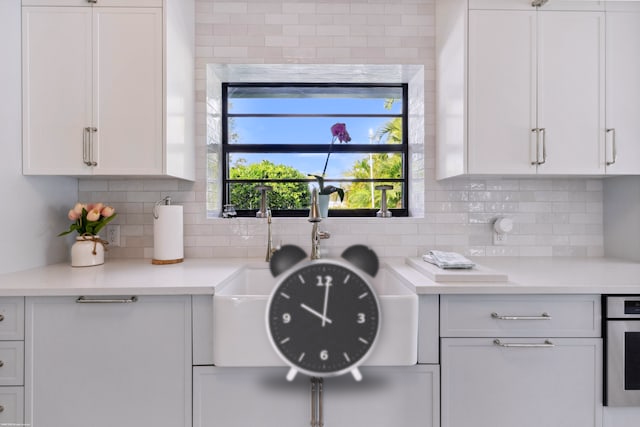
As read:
{"hour": 10, "minute": 1}
